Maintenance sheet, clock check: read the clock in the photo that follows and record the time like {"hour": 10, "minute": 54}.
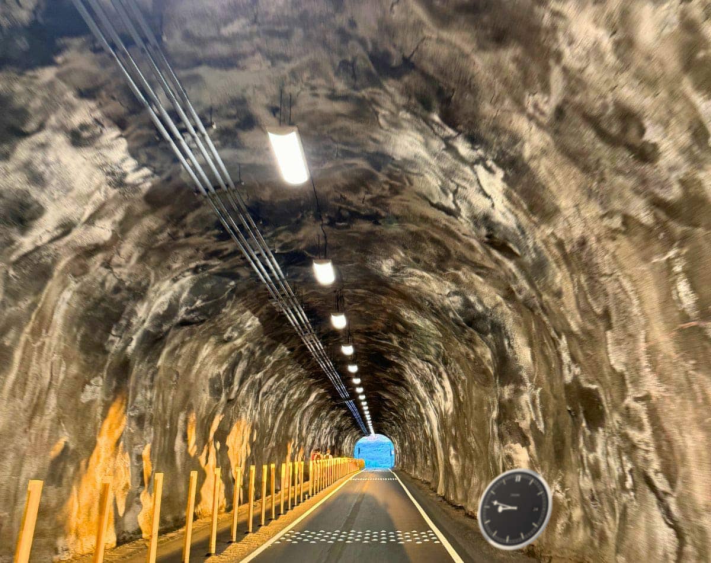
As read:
{"hour": 8, "minute": 47}
